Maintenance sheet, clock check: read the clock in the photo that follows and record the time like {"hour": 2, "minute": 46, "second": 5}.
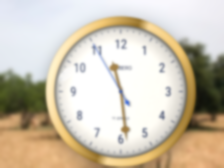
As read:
{"hour": 11, "minute": 28, "second": 55}
